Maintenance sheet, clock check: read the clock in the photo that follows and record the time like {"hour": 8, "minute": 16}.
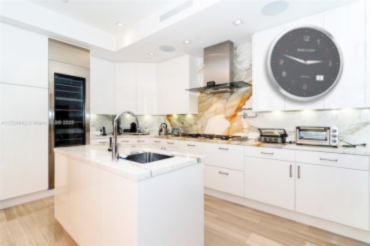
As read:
{"hour": 2, "minute": 48}
